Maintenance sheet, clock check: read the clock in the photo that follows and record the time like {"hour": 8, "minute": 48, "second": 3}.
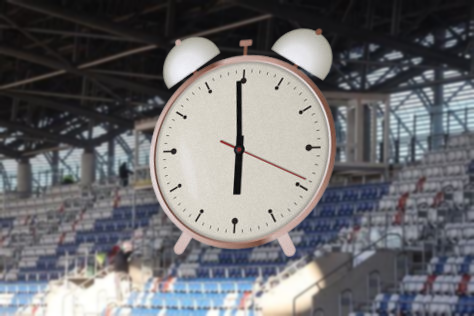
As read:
{"hour": 5, "minute": 59, "second": 19}
